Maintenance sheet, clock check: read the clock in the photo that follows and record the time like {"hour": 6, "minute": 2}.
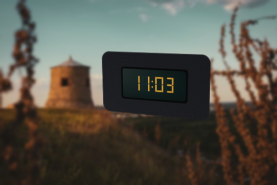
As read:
{"hour": 11, "minute": 3}
